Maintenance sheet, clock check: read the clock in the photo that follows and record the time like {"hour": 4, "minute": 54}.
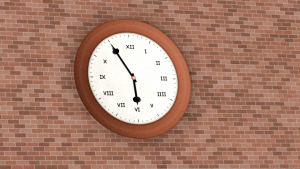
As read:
{"hour": 5, "minute": 55}
